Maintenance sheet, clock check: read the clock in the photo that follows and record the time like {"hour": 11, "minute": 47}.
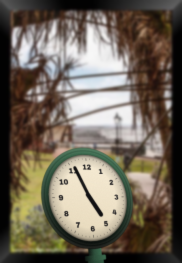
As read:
{"hour": 4, "minute": 56}
